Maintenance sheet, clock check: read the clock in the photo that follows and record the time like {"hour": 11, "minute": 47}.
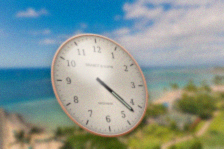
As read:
{"hour": 4, "minute": 22}
